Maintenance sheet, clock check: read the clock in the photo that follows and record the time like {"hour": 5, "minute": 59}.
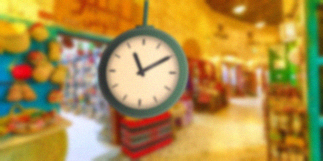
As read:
{"hour": 11, "minute": 10}
